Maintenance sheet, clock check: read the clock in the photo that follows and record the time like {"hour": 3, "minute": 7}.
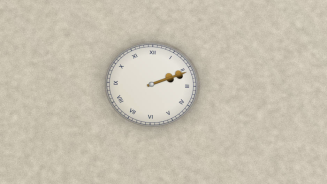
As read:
{"hour": 2, "minute": 11}
